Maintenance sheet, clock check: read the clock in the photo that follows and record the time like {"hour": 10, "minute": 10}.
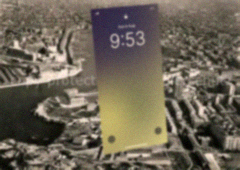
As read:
{"hour": 9, "minute": 53}
